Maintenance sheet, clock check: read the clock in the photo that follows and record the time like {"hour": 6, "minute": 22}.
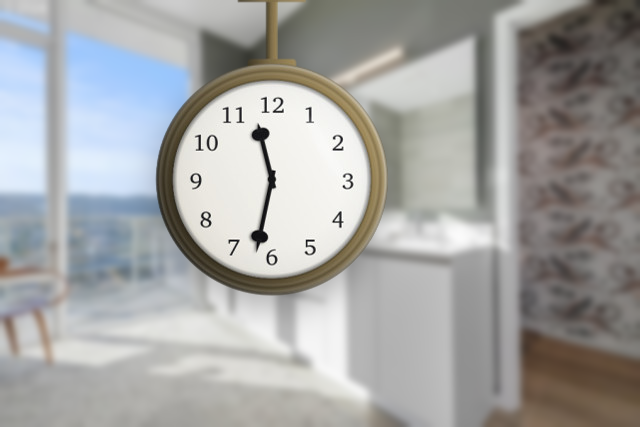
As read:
{"hour": 11, "minute": 32}
